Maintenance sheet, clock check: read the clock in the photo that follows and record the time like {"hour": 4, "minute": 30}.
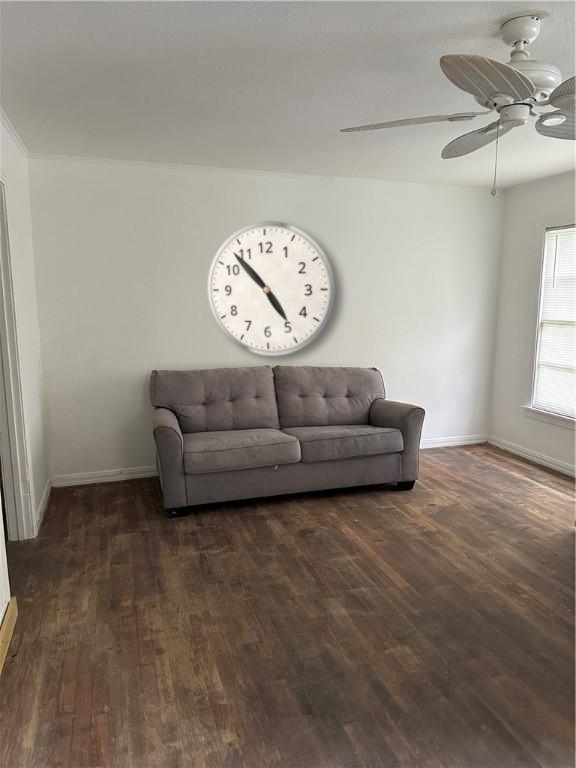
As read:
{"hour": 4, "minute": 53}
